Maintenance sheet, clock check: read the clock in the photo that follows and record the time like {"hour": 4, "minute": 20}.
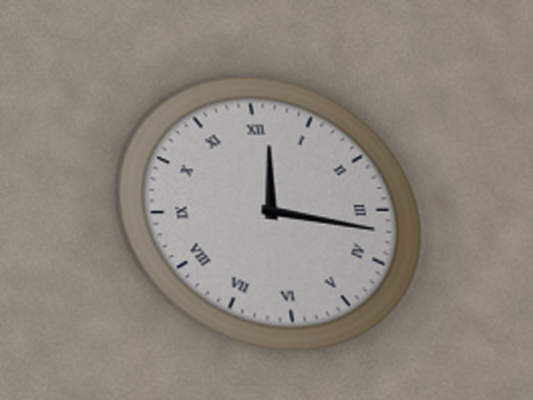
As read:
{"hour": 12, "minute": 17}
